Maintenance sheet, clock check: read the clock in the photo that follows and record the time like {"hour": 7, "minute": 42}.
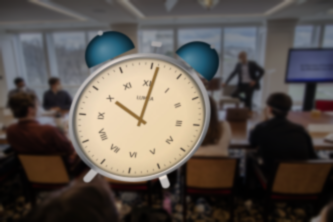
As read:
{"hour": 10, "minute": 1}
